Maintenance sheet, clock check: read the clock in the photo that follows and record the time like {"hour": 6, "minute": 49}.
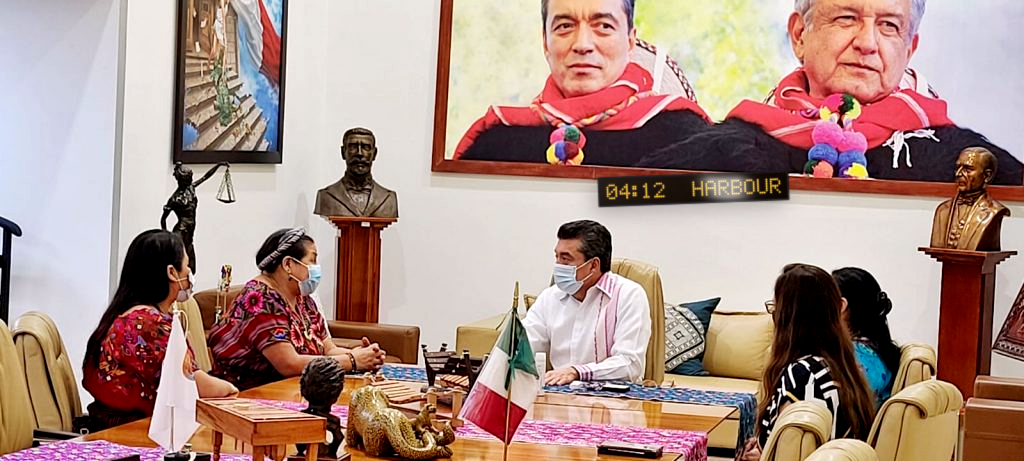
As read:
{"hour": 4, "minute": 12}
